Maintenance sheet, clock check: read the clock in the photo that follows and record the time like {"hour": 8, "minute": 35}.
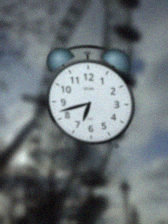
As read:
{"hour": 6, "minute": 42}
